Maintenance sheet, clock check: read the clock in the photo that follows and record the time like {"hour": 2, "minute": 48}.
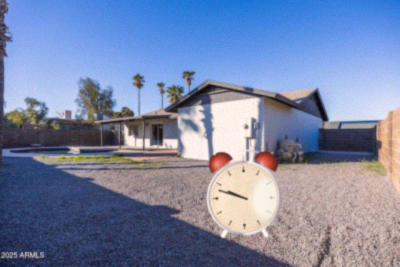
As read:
{"hour": 9, "minute": 48}
